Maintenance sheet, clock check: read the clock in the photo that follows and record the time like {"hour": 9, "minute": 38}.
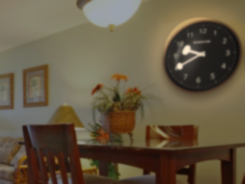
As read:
{"hour": 9, "minute": 40}
